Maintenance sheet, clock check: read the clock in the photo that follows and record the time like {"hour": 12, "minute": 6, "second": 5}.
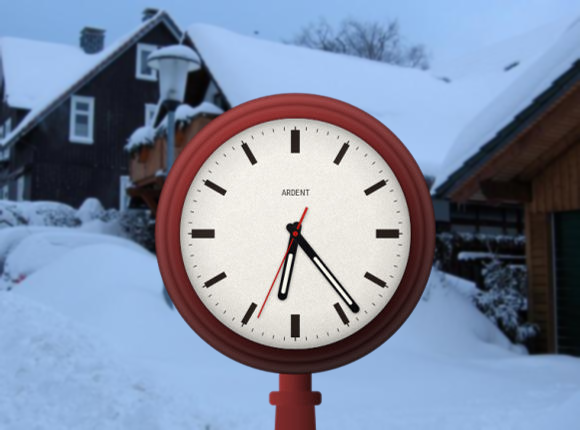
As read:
{"hour": 6, "minute": 23, "second": 34}
